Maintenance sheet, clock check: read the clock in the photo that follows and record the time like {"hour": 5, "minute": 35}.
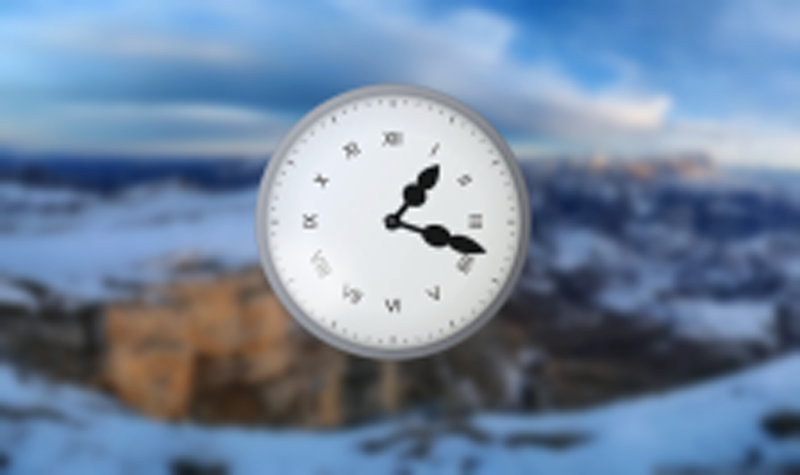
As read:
{"hour": 1, "minute": 18}
